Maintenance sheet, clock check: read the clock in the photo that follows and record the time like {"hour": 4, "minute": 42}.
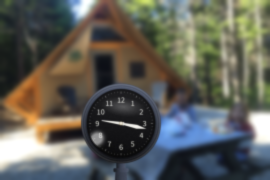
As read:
{"hour": 9, "minute": 17}
